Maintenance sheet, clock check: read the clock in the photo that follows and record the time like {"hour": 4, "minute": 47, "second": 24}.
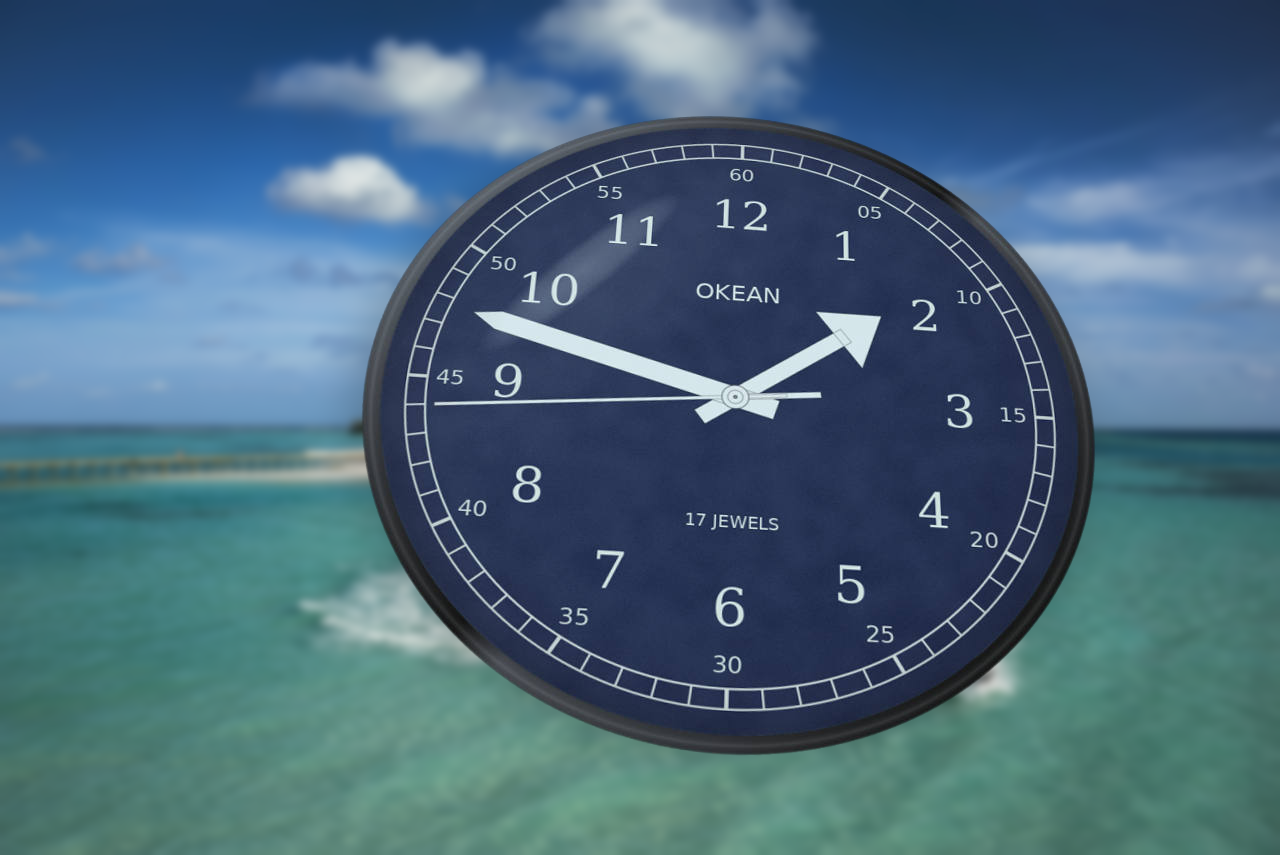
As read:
{"hour": 1, "minute": 47, "second": 44}
